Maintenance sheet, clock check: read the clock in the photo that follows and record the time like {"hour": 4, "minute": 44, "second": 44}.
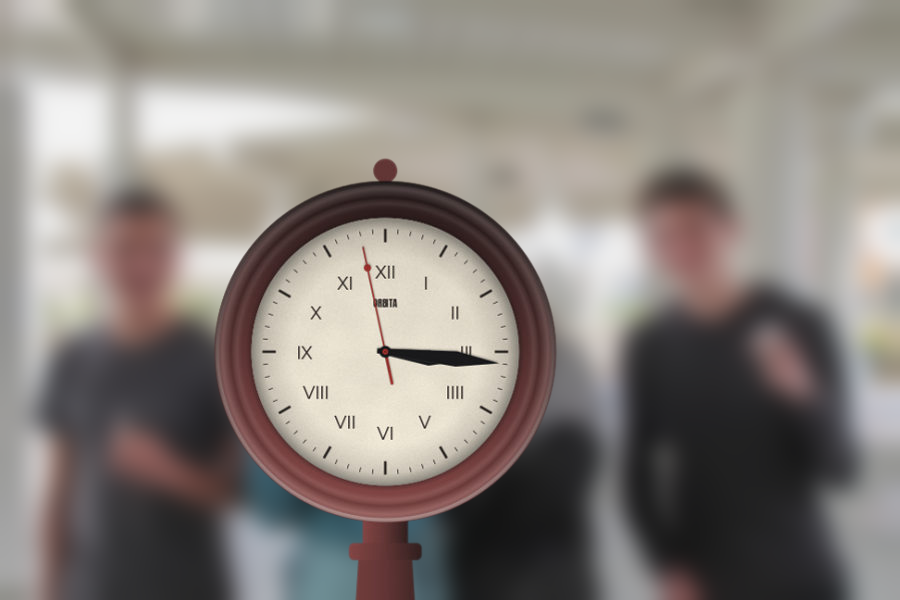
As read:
{"hour": 3, "minute": 15, "second": 58}
